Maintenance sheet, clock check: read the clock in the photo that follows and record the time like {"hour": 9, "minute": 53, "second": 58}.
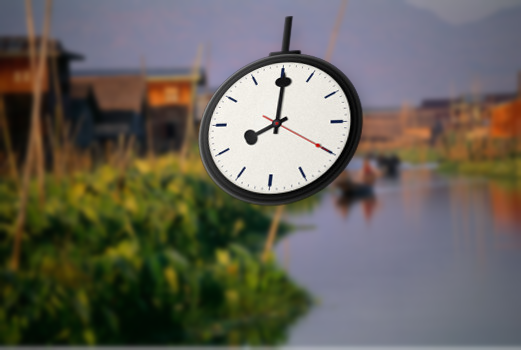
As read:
{"hour": 8, "minute": 0, "second": 20}
